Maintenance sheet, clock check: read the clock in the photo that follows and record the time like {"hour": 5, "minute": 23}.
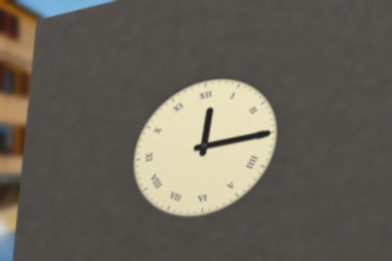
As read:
{"hour": 12, "minute": 15}
